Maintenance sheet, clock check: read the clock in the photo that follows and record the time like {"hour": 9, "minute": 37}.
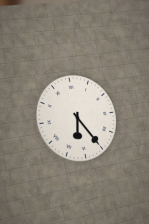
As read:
{"hour": 6, "minute": 25}
